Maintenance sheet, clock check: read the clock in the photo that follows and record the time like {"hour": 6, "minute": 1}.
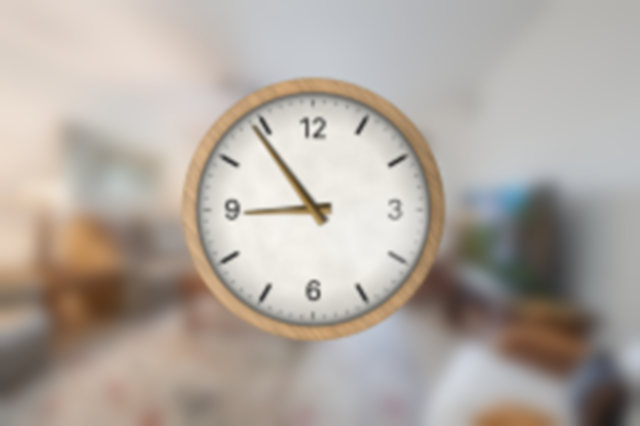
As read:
{"hour": 8, "minute": 54}
